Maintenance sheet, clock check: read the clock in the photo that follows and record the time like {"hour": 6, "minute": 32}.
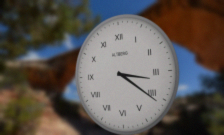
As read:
{"hour": 3, "minute": 21}
